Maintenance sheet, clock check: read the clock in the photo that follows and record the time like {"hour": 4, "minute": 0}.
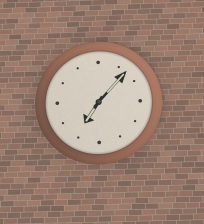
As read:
{"hour": 7, "minute": 7}
